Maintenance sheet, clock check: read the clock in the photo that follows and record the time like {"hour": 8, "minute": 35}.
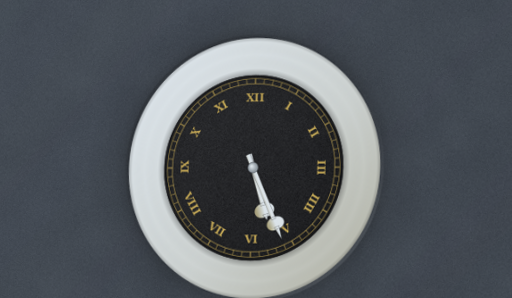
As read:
{"hour": 5, "minute": 26}
